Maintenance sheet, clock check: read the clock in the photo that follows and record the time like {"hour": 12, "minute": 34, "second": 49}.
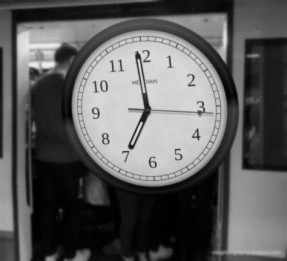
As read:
{"hour": 6, "minute": 59, "second": 16}
